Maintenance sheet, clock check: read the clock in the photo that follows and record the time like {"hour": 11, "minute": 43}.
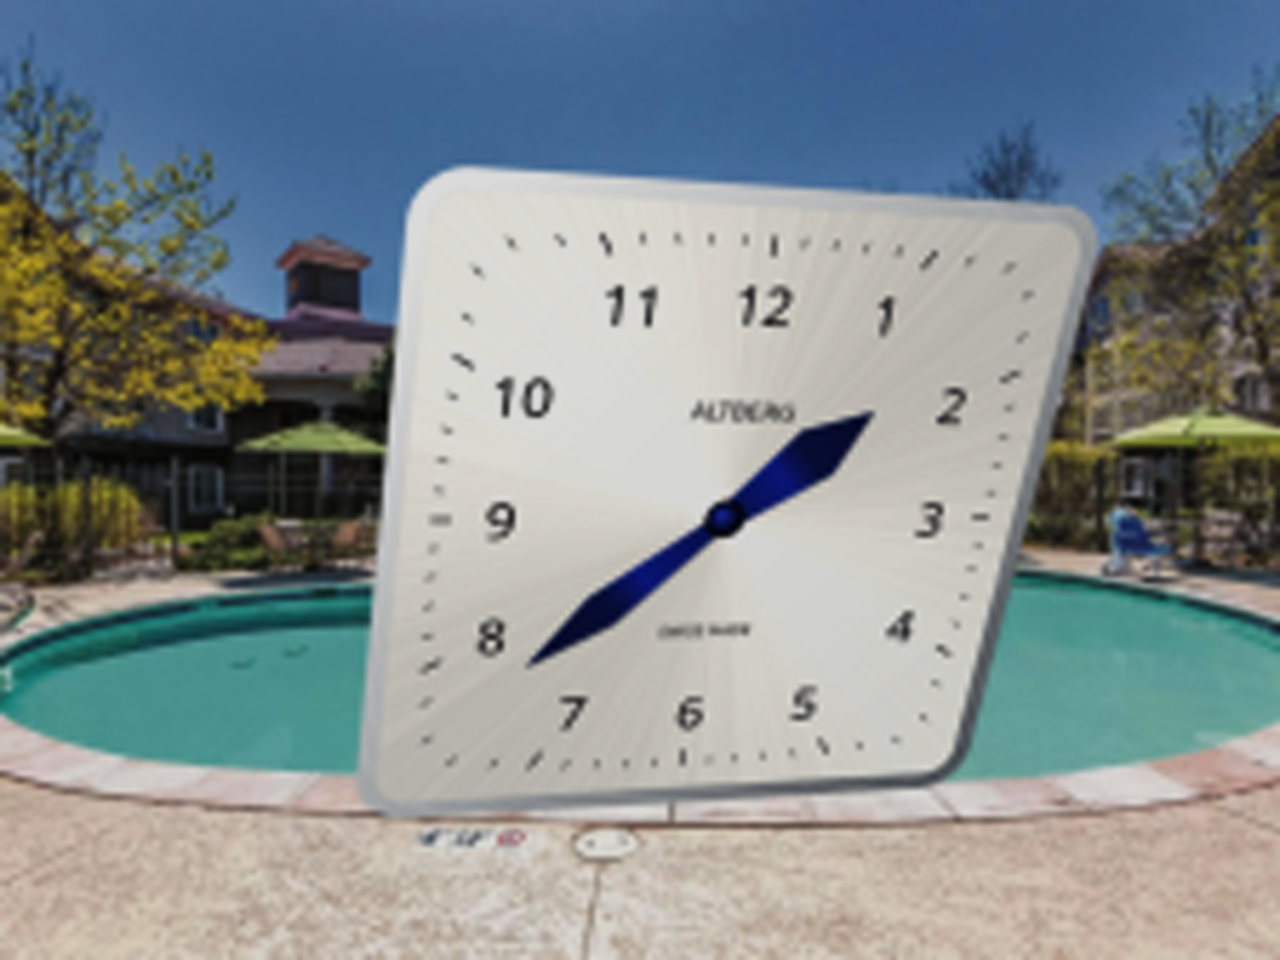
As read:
{"hour": 1, "minute": 38}
